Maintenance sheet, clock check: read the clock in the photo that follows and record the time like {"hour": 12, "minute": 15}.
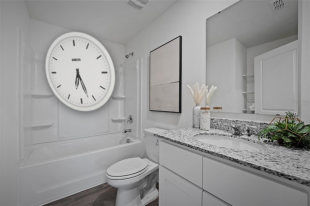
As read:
{"hour": 6, "minute": 27}
